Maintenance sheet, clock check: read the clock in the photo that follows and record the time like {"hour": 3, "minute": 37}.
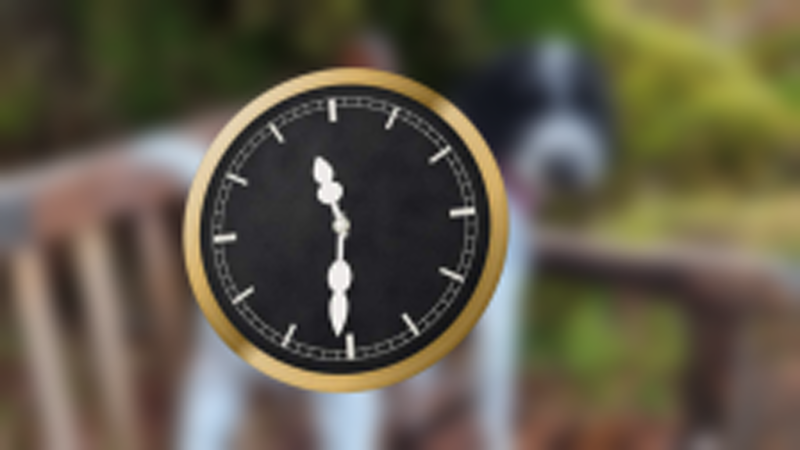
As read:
{"hour": 11, "minute": 31}
